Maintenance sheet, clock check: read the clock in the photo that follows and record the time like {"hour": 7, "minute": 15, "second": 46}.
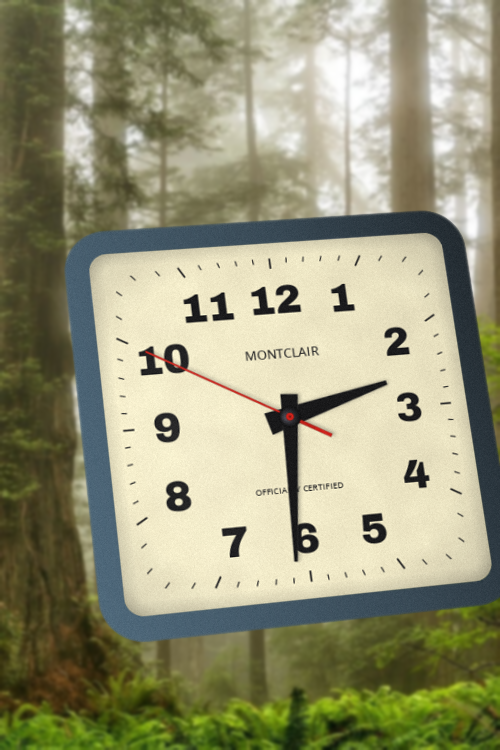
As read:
{"hour": 2, "minute": 30, "second": 50}
